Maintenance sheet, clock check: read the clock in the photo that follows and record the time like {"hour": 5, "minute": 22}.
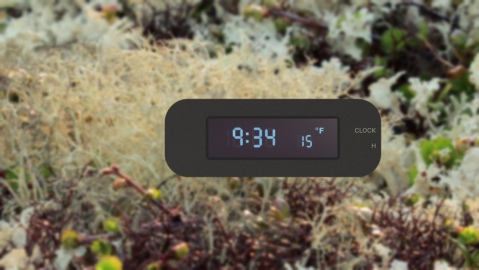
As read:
{"hour": 9, "minute": 34}
